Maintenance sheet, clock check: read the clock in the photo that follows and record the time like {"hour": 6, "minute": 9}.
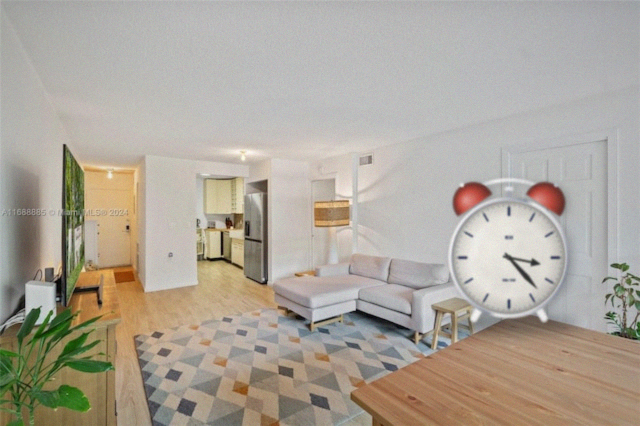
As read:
{"hour": 3, "minute": 23}
